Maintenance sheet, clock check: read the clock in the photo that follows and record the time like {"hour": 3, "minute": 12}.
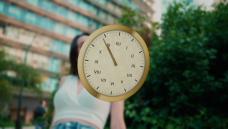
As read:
{"hour": 10, "minute": 54}
